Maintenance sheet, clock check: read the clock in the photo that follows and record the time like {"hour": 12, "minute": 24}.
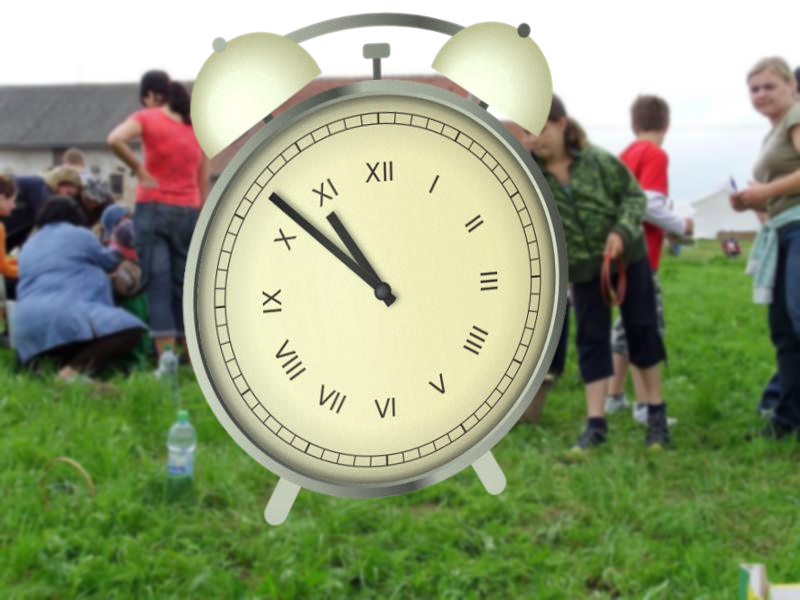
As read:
{"hour": 10, "minute": 52}
